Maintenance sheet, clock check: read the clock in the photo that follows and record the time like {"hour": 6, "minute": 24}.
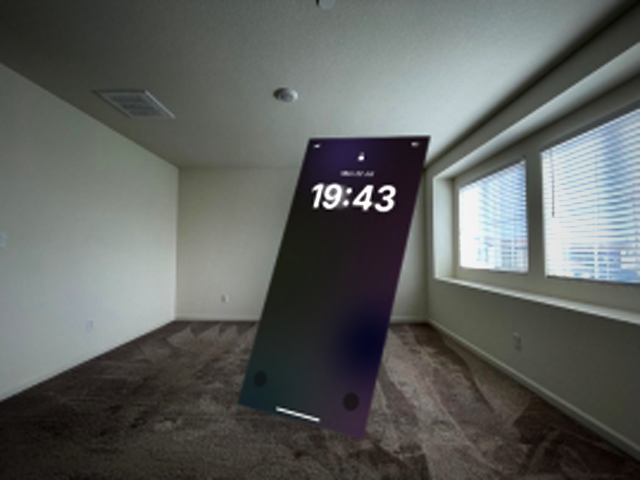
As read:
{"hour": 19, "minute": 43}
